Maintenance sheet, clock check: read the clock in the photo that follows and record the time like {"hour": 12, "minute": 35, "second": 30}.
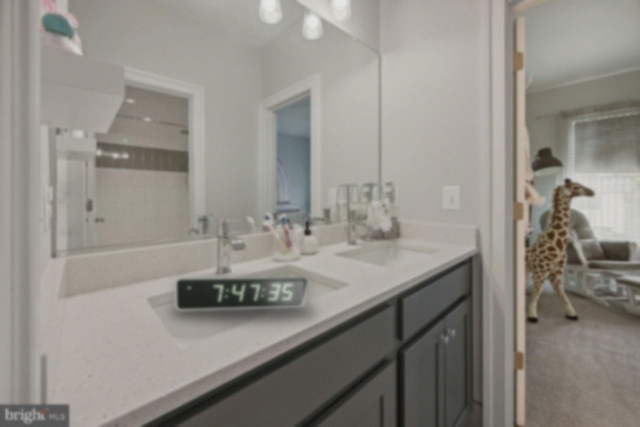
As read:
{"hour": 7, "minute": 47, "second": 35}
